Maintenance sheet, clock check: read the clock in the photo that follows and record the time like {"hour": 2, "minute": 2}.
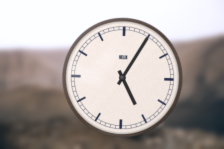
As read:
{"hour": 5, "minute": 5}
